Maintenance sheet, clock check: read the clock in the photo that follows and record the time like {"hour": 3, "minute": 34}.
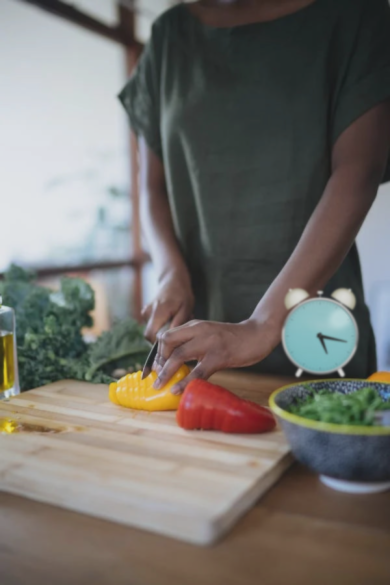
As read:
{"hour": 5, "minute": 17}
